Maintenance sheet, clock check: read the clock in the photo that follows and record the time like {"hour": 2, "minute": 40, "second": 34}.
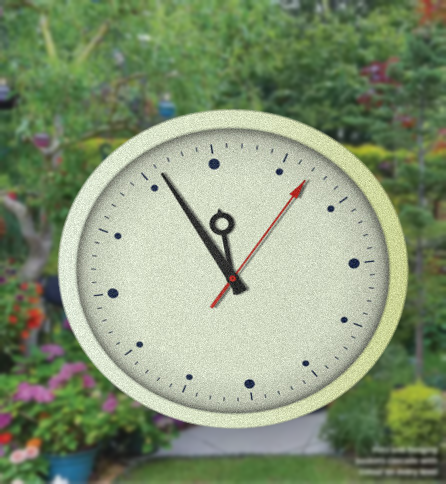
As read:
{"hour": 11, "minute": 56, "second": 7}
